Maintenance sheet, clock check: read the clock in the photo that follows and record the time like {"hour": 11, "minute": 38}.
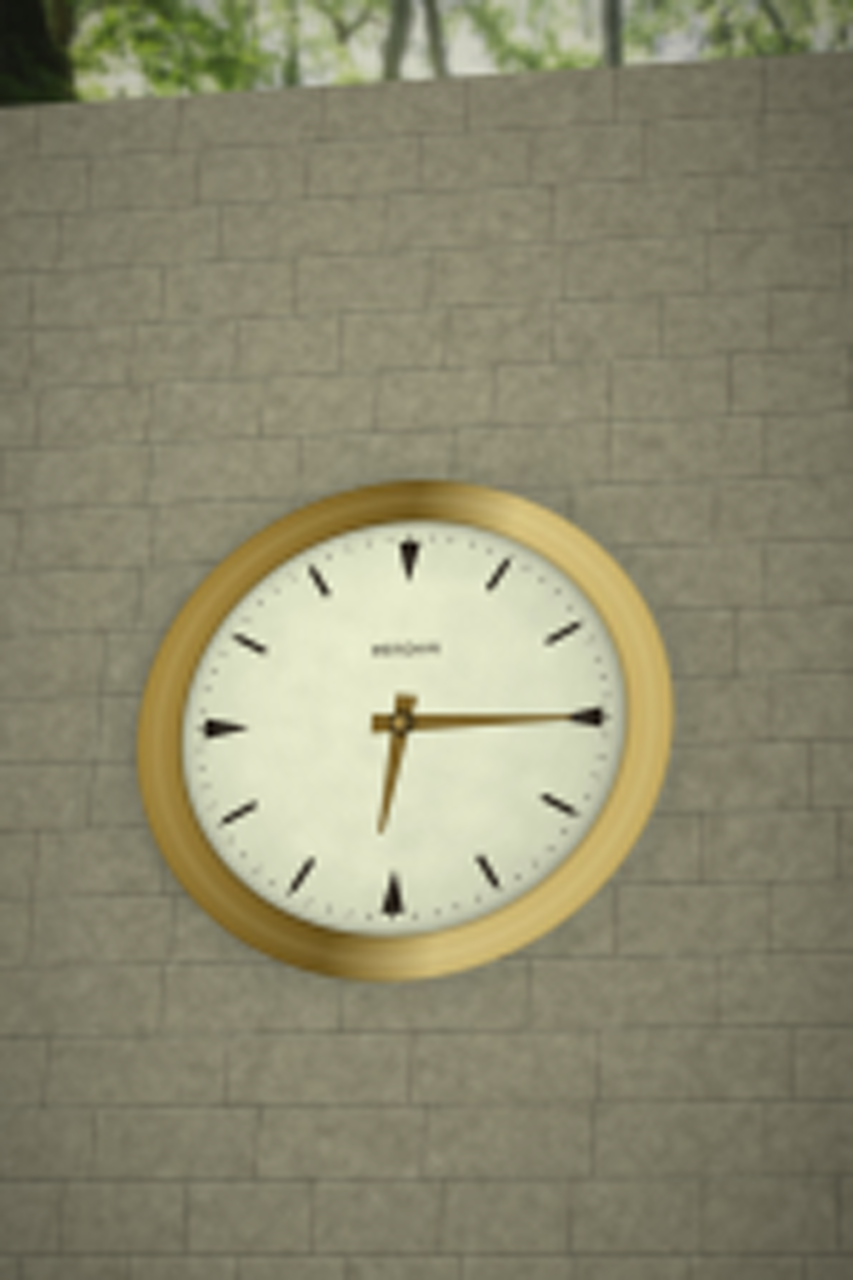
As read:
{"hour": 6, "minute": 15}
